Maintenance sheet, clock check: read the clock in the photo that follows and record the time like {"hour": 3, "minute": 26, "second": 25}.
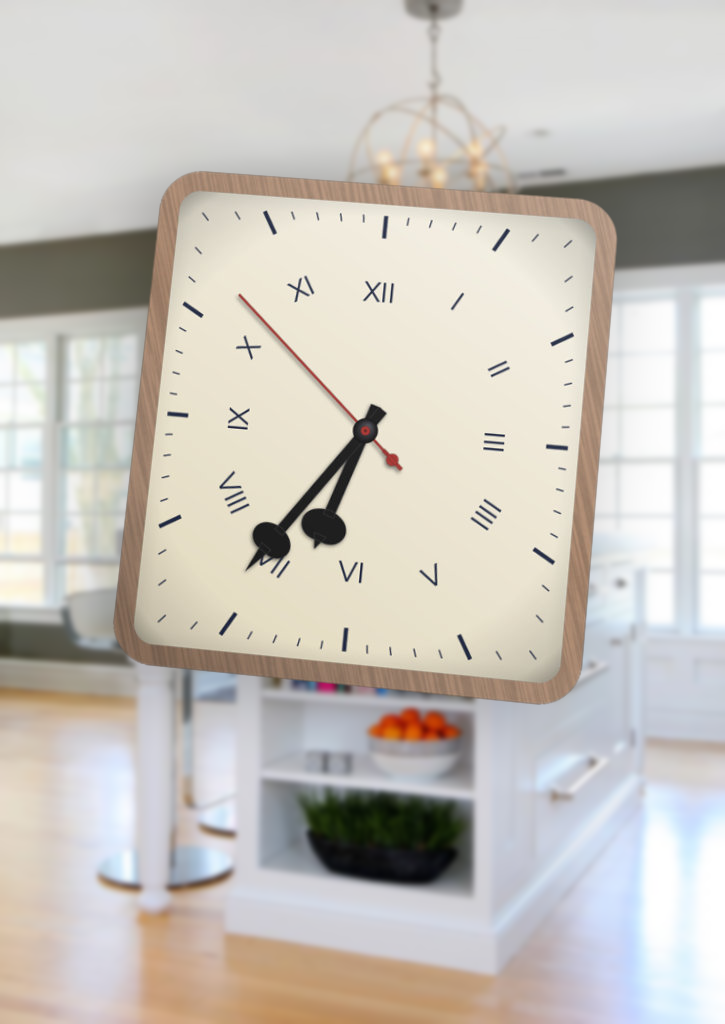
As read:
{"hour": 6, "minute": 35, "second": 52}
